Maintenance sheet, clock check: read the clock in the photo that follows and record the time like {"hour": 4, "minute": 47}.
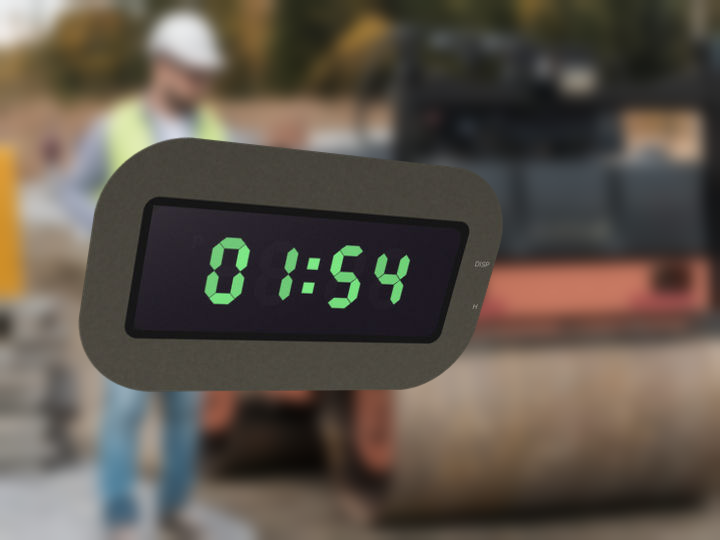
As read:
{"hour": 1, "minute": 54}
